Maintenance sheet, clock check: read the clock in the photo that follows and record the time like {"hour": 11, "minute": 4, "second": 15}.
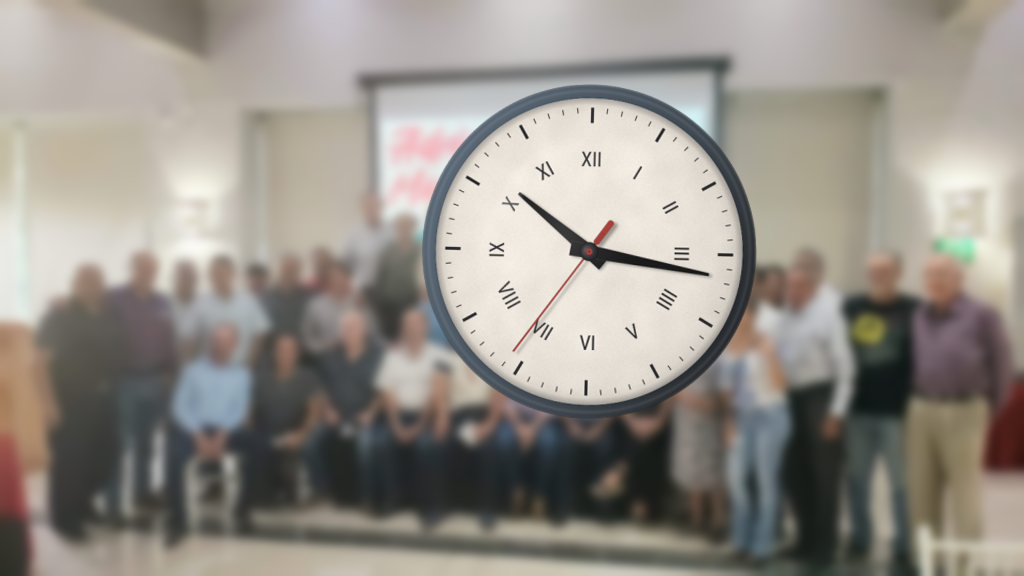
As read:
{"hour": 10, "minute": 16, "second": 36}
